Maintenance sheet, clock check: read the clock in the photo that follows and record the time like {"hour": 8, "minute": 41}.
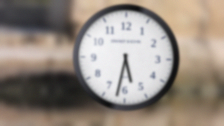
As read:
{"hour": 5, "minute": 32}
